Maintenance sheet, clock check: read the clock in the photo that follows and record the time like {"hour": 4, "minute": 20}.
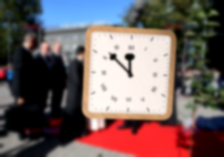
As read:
{"hour": 11, "minute": 52}
